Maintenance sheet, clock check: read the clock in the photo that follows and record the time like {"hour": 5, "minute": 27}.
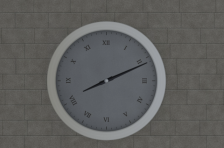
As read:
{"hour": 8, "minute": 11}
